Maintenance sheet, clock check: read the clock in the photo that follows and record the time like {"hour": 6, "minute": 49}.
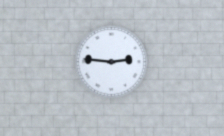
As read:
{"hour": 2, "minute": 46}
